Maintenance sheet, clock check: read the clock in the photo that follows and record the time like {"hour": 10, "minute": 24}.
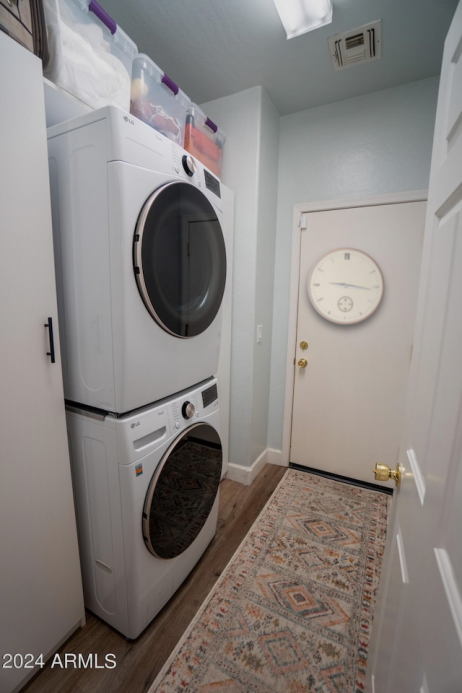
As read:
{"hour": 9, "minute": 16}
